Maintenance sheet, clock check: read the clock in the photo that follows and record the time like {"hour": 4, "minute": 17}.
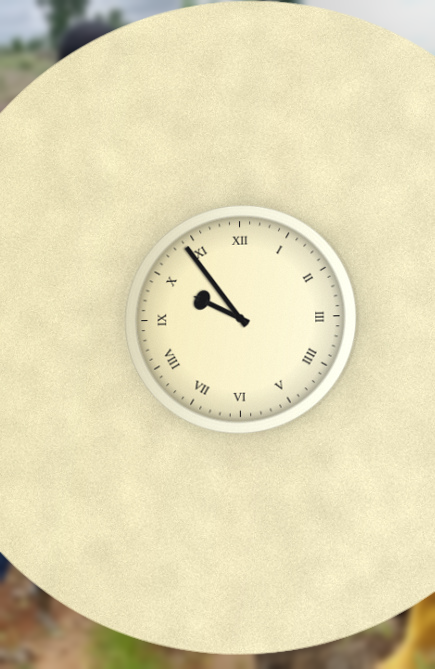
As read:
{"hour": 9, "minute": 54}
